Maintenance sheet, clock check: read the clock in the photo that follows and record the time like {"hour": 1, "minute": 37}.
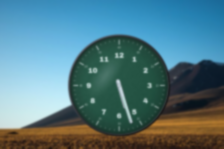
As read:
{"hour": 5, "minute": 27}
